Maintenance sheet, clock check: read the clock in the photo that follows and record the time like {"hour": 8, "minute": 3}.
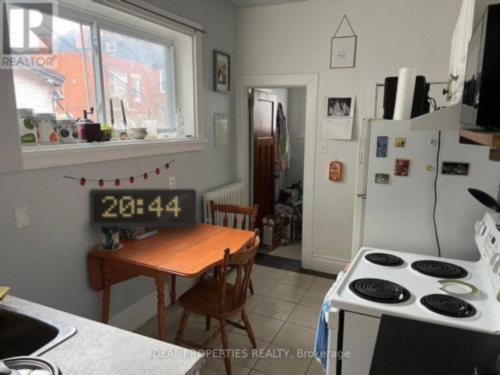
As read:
{"hour": 20, "minute": 44}
